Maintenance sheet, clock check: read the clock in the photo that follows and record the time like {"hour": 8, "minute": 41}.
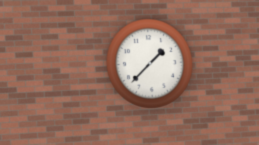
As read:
{"hour": 1, "minute": 38}
